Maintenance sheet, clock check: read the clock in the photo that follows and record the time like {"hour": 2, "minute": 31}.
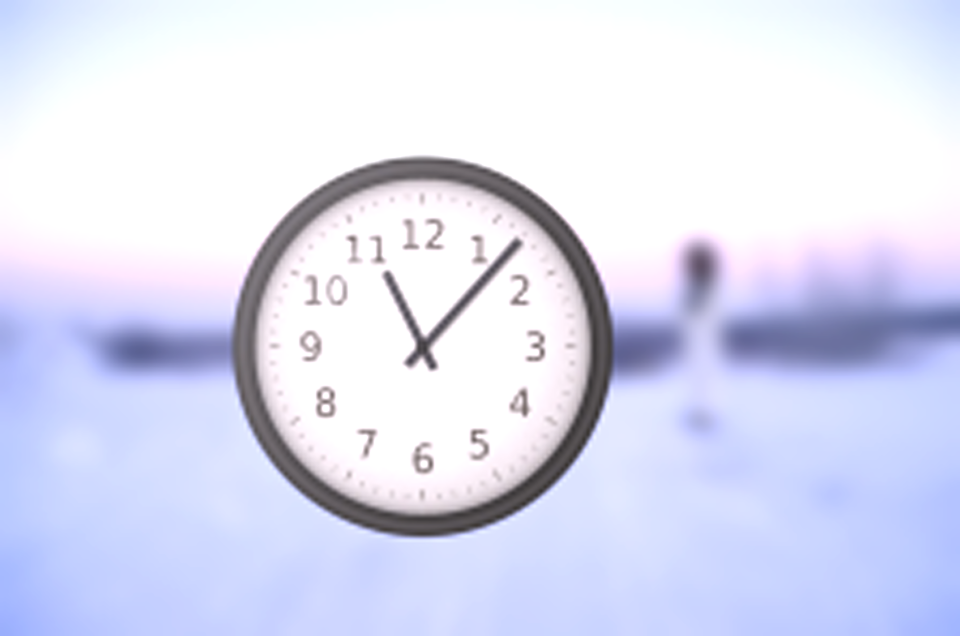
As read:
{"hour": 11, "minute": 7}
